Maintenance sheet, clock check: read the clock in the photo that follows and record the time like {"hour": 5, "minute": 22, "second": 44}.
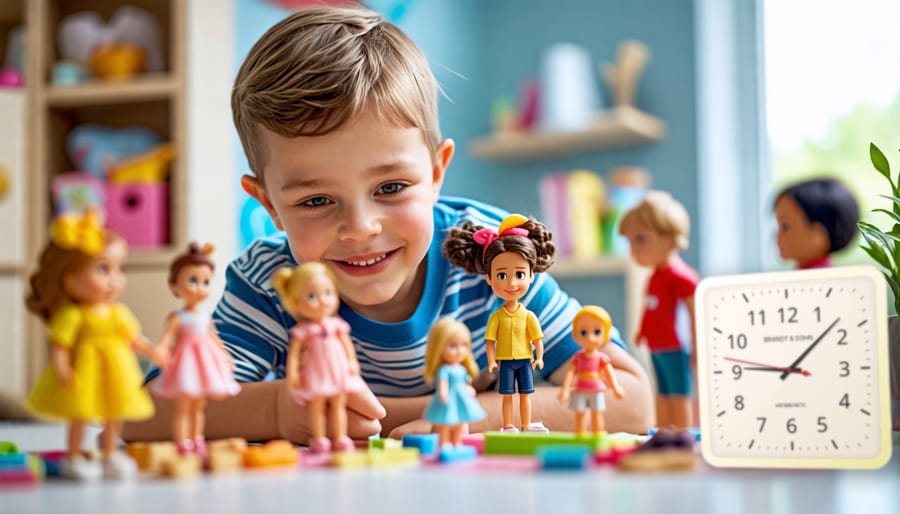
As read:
{"hour": 9, "minute": 7, "second": 47}
